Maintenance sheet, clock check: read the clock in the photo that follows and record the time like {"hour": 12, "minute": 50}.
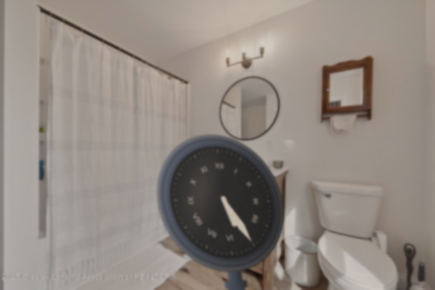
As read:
{"hour": 5, "minute": 25}
